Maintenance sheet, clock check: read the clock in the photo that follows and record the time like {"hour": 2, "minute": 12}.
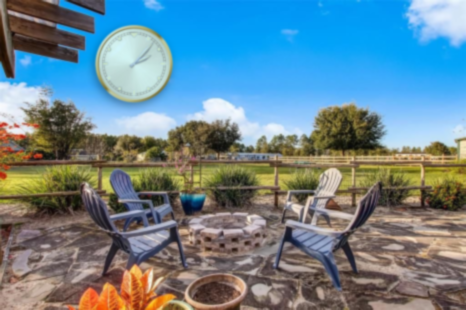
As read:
{"hour": 2, "minute": 7}
